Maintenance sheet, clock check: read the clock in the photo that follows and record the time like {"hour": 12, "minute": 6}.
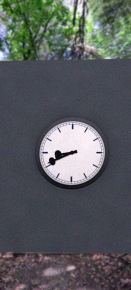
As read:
{"hour": 8, "minute": 41}
